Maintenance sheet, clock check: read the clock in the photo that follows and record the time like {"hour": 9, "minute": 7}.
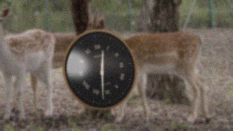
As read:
{"hour": 12, "minute": 32}
